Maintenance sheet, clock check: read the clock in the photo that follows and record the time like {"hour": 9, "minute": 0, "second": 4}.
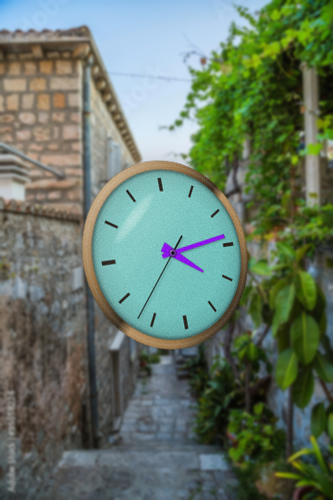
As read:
{"hour": 4, "minute": 13, "second": 37}
